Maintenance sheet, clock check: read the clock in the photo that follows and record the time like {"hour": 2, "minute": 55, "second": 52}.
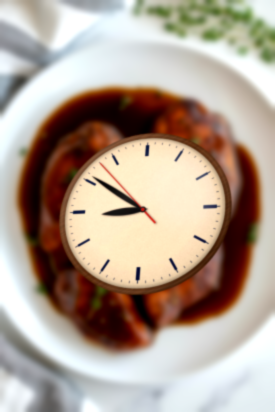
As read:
{"hour": 8, "minute": 50, "second": 53}
